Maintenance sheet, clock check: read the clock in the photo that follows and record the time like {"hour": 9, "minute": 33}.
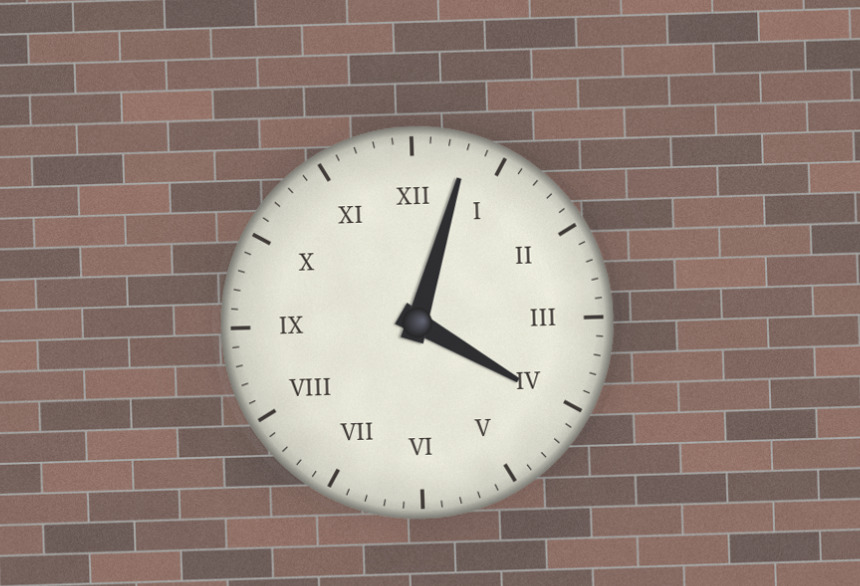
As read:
{"hour": 4, "minute": 3}
